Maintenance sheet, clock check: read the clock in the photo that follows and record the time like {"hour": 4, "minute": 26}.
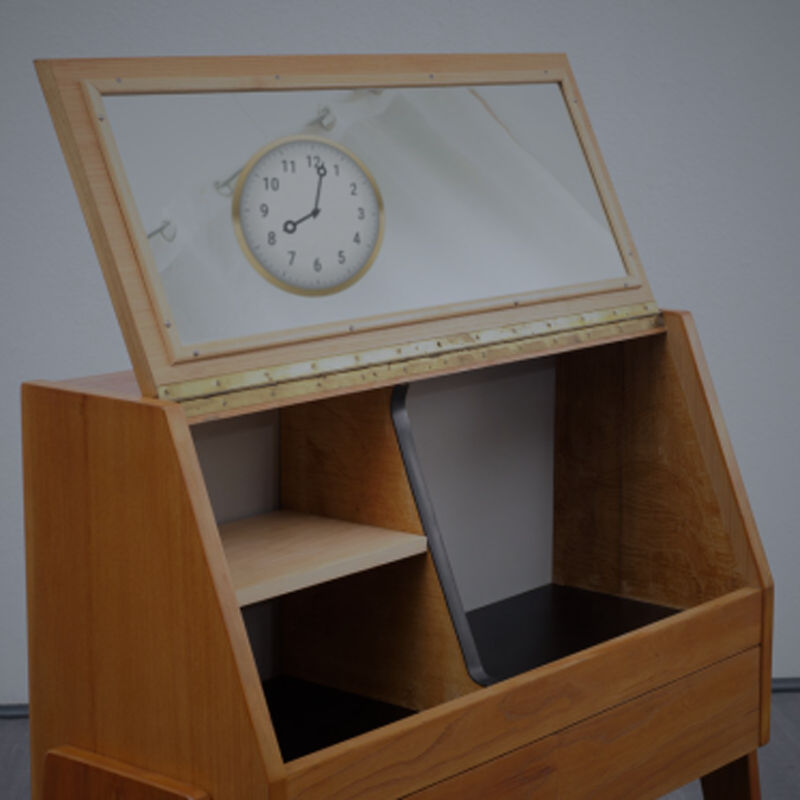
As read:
{"hour": 8, "minute": 2}
